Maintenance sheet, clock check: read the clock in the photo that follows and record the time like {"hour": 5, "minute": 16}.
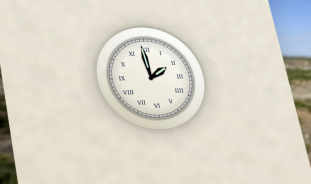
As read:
{"hour": 1, "minute": 59}
